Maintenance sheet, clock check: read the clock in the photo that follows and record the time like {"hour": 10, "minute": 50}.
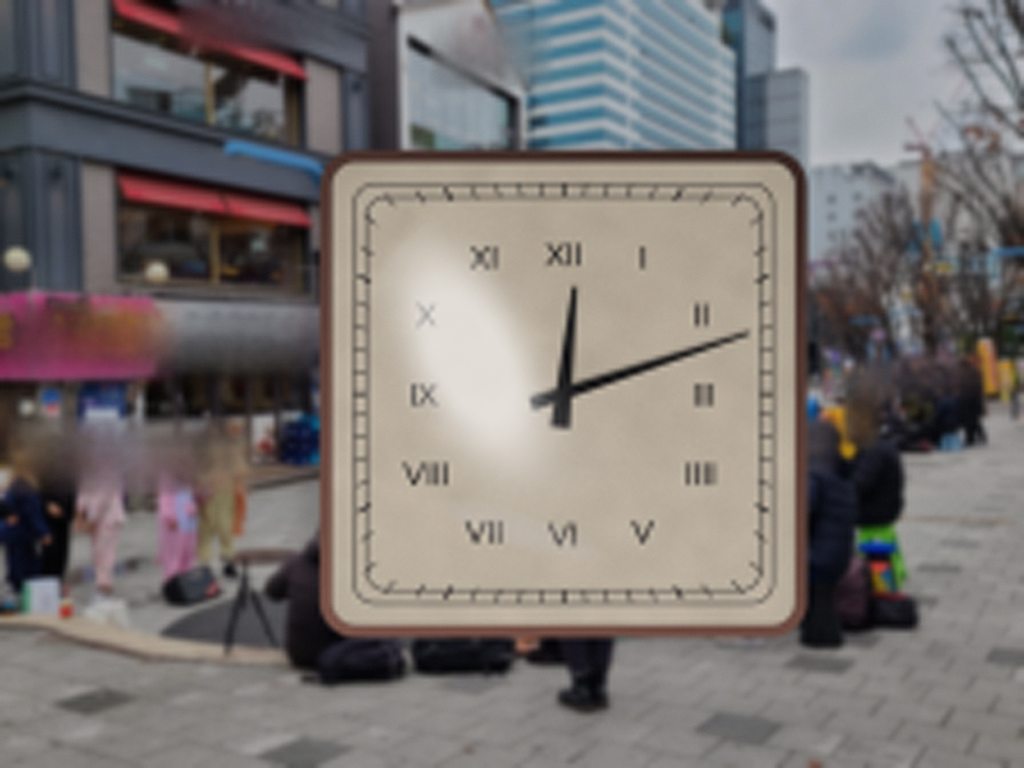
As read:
{"hour": 12, "minute": 12}
